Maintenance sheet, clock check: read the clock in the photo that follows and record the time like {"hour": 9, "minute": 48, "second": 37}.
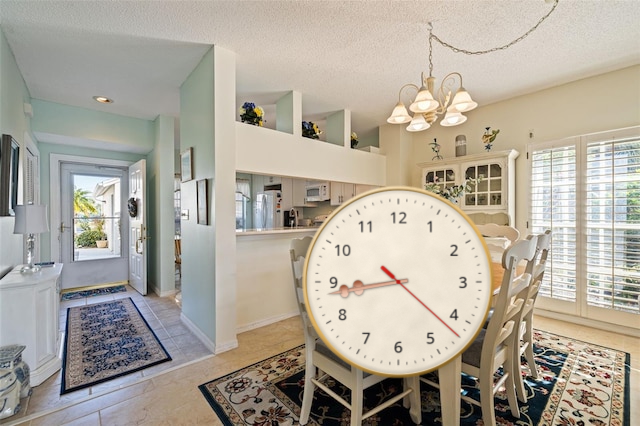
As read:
{"hour": 8, "minute": 43, "second": 22}
